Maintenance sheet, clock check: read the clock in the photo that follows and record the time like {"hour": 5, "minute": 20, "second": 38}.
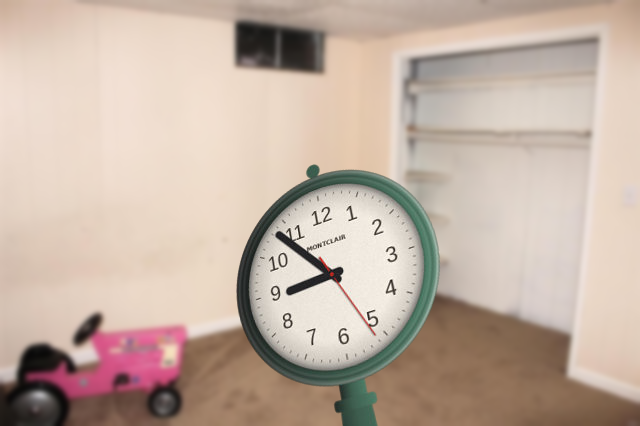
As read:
{"hour": 8, "minute": 53, "second": 26}
